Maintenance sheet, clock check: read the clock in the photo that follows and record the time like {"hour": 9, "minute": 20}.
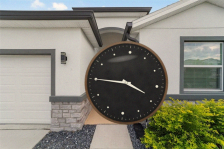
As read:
{"hour": 3, "minute": 45}
